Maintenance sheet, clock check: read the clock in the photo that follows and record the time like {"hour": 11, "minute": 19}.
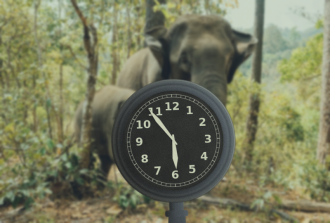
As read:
{"hour": 5, "minute": 54}
